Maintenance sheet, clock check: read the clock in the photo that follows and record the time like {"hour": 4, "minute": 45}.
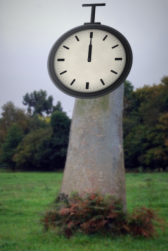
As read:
{"hour": 12, "minute": 0}
